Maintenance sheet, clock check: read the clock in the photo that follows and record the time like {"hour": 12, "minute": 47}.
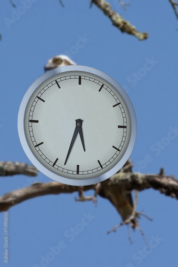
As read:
{"hour": 5, "minute": 33}
